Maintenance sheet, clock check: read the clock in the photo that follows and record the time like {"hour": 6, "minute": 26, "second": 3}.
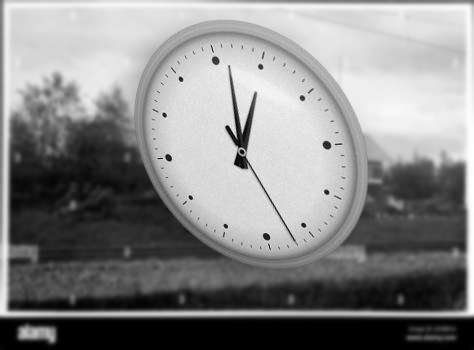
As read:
{"hour": 1, "minute": 1, "second": 27}
